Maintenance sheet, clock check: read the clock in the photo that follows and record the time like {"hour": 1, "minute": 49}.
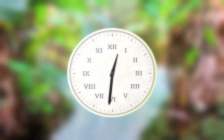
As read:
{"hour": 12, "minute": 31}
